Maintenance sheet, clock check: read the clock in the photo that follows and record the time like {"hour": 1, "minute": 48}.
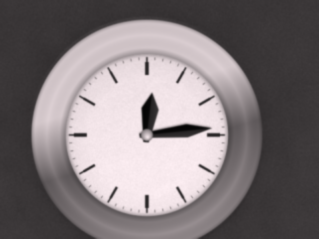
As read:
{"hour": 12, "minute": 14}
